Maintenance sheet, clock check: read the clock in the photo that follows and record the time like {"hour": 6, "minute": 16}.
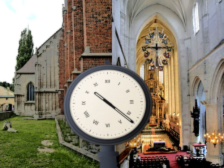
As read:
{"hour": 10, "minute": 22}
